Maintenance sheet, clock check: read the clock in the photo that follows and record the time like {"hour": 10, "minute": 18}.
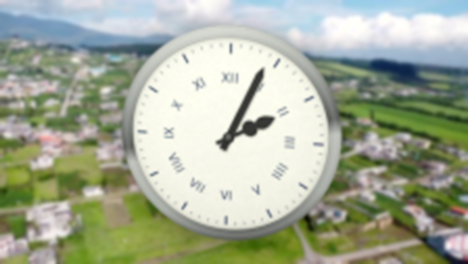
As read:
{"hour": 2, "minute": 4}
